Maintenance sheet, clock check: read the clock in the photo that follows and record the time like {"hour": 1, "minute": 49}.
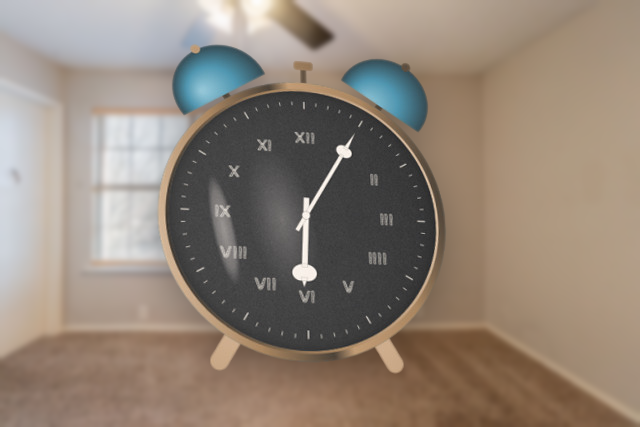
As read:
{"hour": 6, "minute": 5}
